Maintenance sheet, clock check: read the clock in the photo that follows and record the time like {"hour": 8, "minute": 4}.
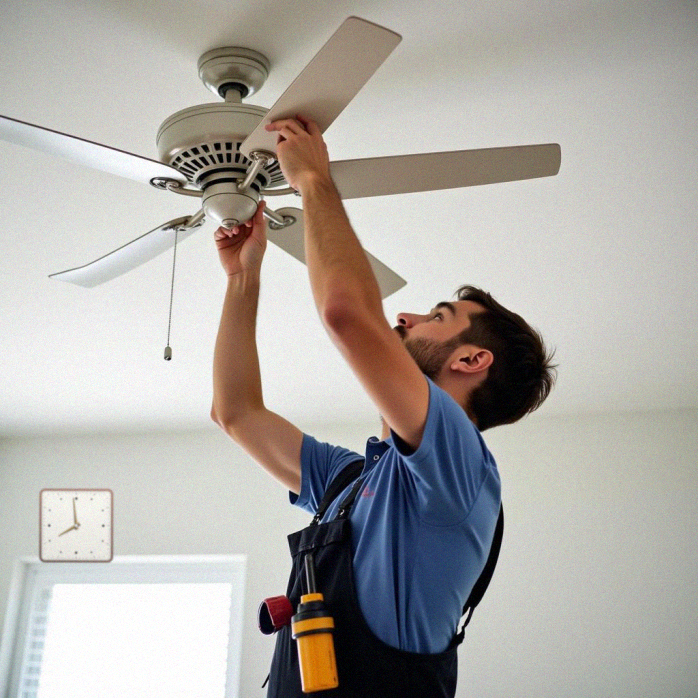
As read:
{"hour": 7, "minute": 59}
